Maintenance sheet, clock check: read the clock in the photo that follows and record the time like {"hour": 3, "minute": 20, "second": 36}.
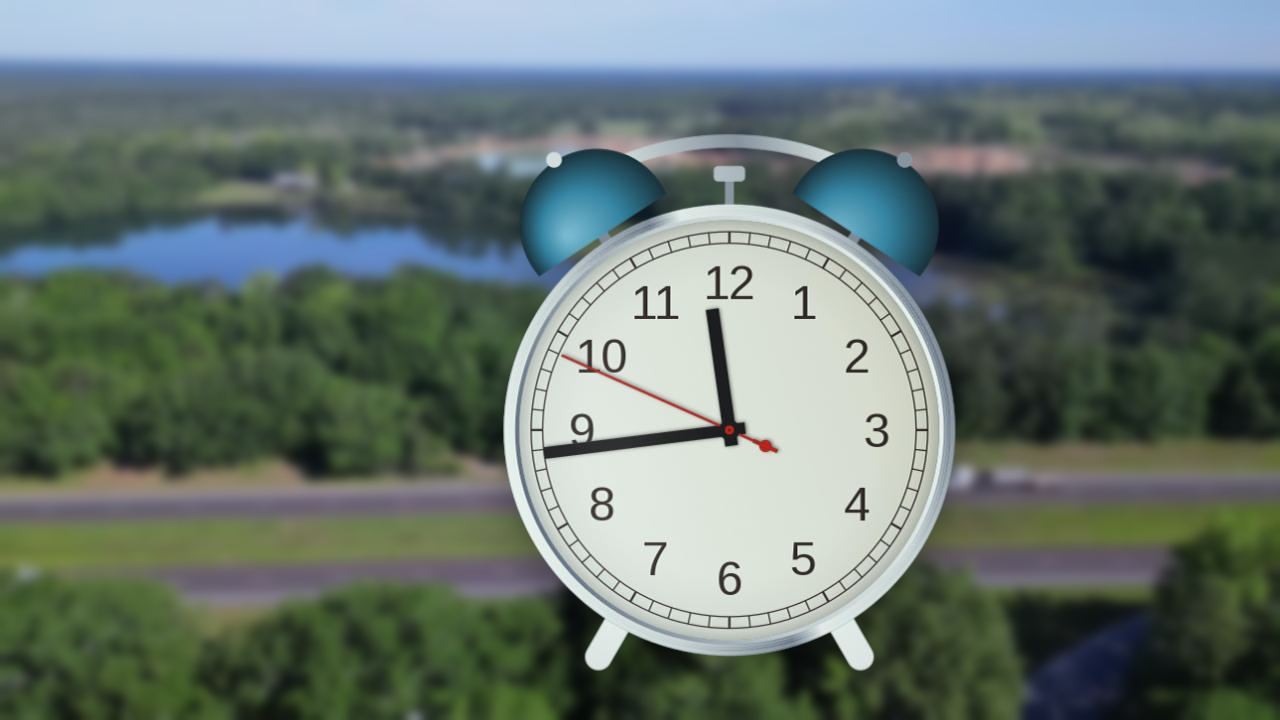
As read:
{"hour": 11, "minute": 43, "second": 49}
